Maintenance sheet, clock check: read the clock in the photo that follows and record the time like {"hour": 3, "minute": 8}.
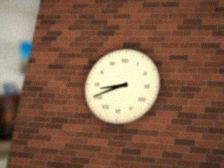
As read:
{"hour": 8, "minute": 41}
